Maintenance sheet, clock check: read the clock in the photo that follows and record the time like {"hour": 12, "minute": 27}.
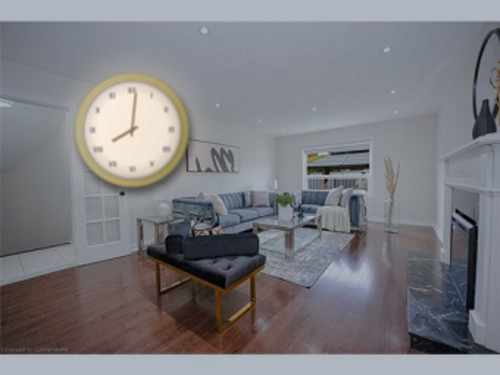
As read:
{"hour": 8, "minute": 1}
